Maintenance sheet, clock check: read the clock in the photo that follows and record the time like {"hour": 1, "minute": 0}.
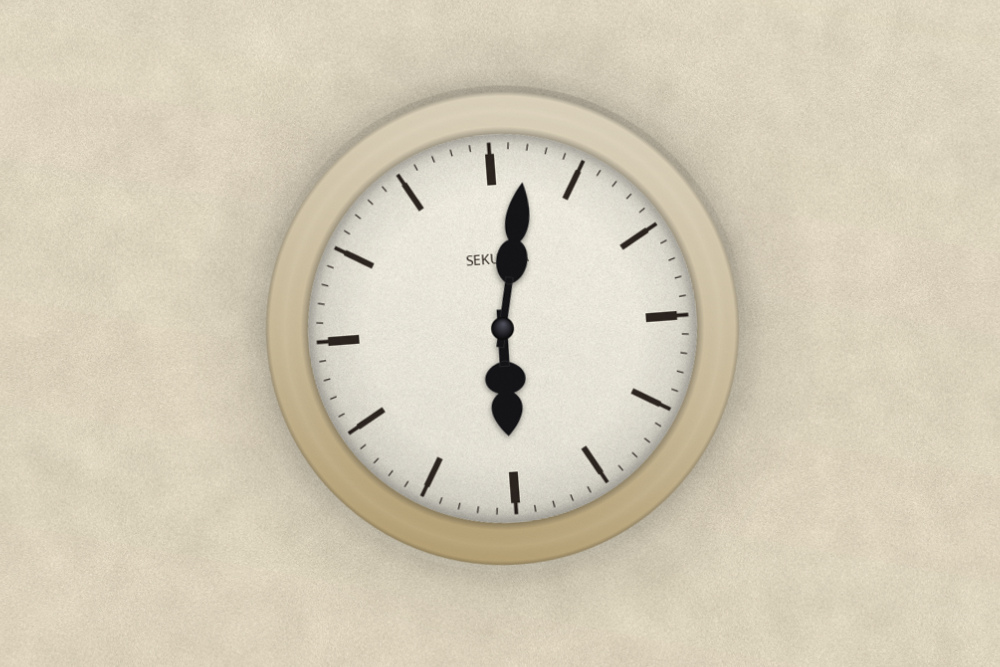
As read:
{"hour": 6, "minute": 2}
